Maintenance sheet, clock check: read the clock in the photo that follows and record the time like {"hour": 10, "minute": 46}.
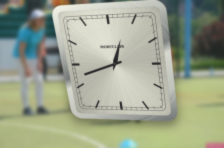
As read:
{"hour": 12, "minute": 42}
